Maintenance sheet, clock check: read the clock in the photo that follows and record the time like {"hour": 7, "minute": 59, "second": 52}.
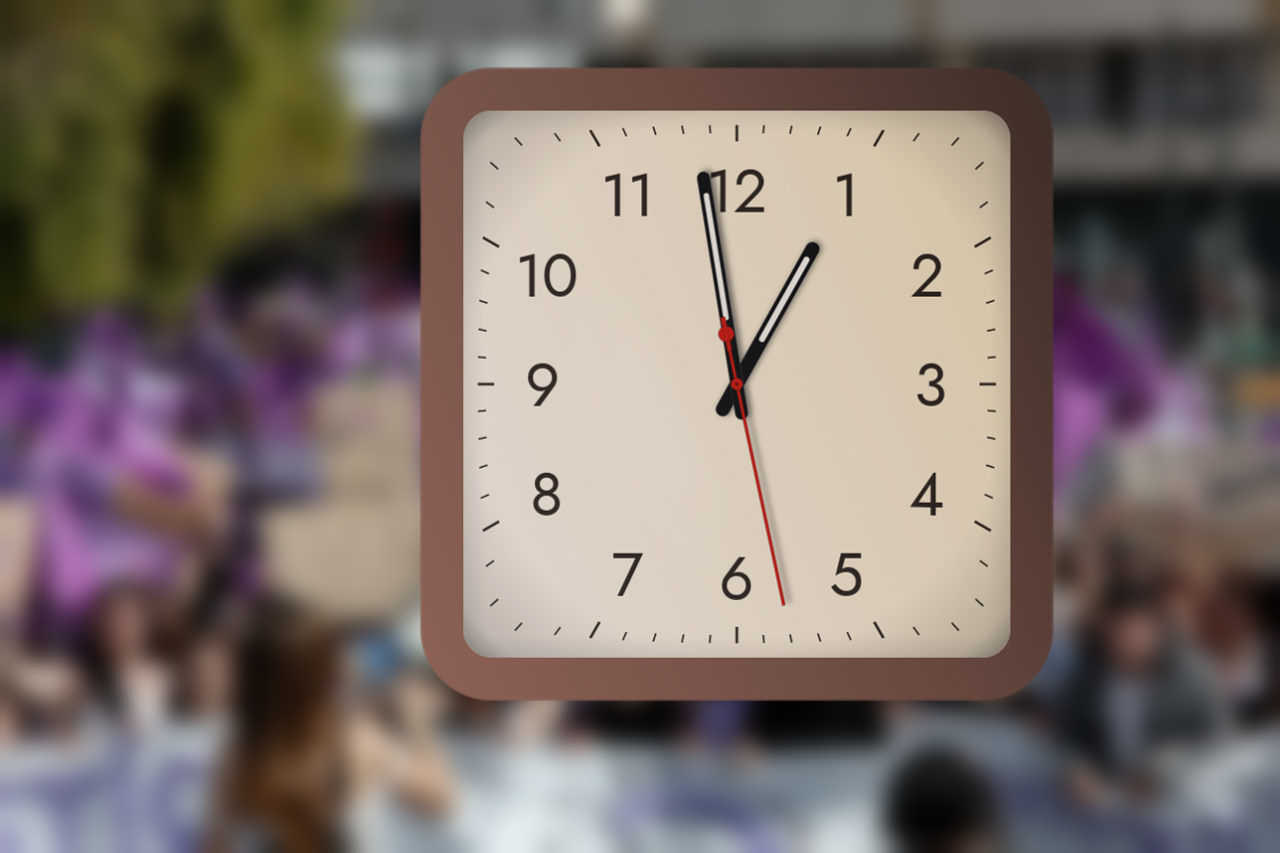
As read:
{"hour": 12, "minute": 58, "second": 28}
